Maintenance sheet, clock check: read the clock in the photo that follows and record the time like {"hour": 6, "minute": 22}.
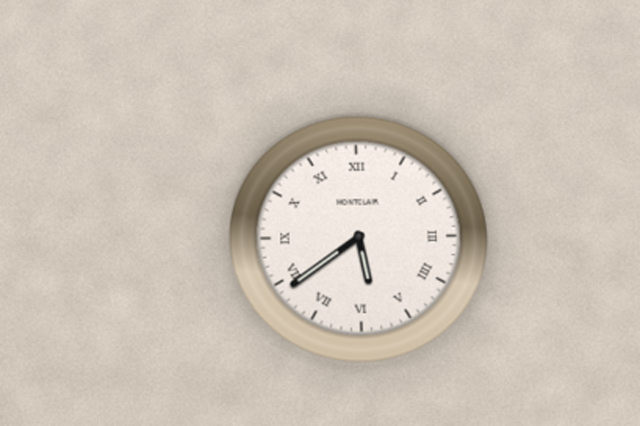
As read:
{"hour": 5, "minute": 39}
